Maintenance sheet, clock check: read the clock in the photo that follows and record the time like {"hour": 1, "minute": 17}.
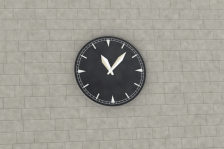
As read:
{"hour": 11, "minute": 7}
